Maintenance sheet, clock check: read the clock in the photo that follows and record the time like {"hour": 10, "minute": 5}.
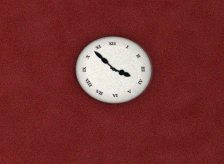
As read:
{"hour": 3, "minute": 53}
